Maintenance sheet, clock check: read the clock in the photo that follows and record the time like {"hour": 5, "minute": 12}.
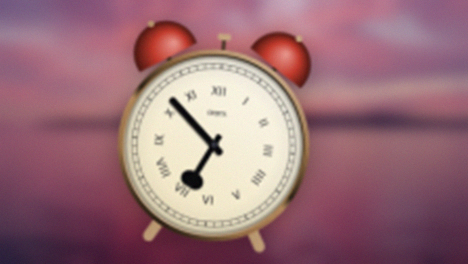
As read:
{"hour": 6, "minute": 52}
